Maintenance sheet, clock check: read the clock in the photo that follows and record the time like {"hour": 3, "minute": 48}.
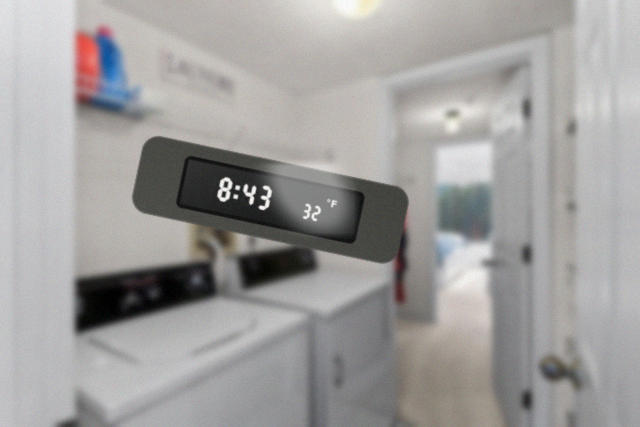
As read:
{"hour": 8, "minute": 43}
